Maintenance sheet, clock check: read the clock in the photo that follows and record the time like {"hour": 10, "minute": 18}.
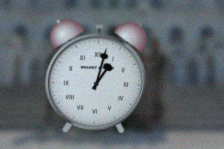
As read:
{"hour": 1, "minute": 2}
